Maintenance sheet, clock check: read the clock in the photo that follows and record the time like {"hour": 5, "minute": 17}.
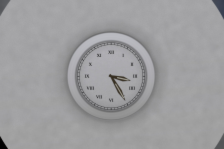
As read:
{"hour": 3, "minute": 25}
